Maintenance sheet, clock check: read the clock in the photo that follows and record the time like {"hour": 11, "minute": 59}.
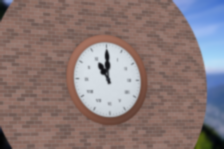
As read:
{"hour": 11, "minute": 0}
